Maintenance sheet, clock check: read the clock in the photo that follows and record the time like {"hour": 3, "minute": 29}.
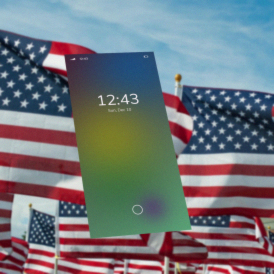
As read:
{"hour": 12, "minute": 43}
